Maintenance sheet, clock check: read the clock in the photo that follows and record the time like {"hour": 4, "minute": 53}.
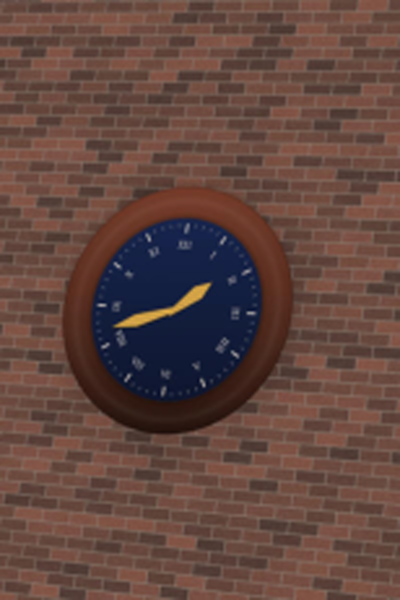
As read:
{"hour": 1, "minute": 42}
